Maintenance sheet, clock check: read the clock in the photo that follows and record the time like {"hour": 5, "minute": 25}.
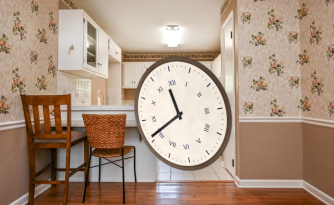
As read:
{"hour": 11, "minute": 41}
